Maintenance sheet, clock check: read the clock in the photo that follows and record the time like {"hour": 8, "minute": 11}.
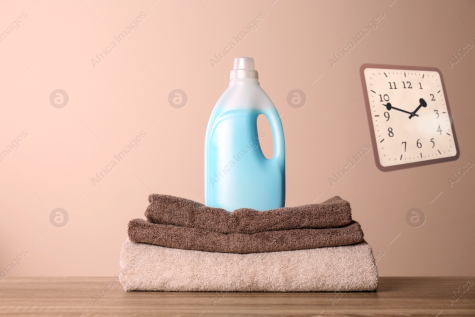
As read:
{"hour": 1, "minute": 48}
